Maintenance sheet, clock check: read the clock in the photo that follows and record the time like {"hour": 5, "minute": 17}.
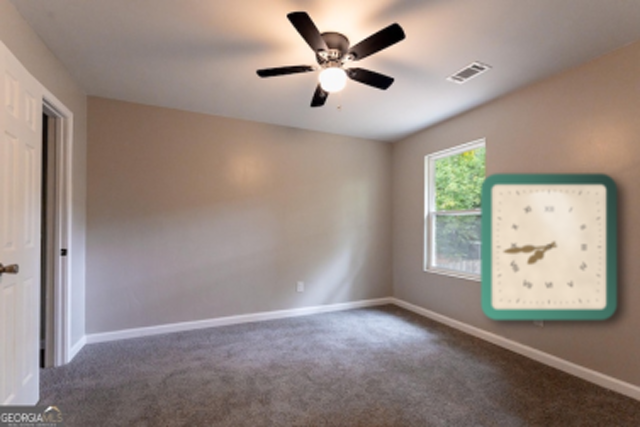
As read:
{"hour": 7, "minute": 44}
